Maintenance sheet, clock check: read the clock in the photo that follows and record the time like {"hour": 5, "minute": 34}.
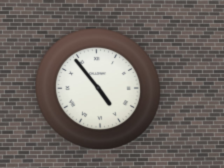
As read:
{"hour": 4, "minute": 54}
